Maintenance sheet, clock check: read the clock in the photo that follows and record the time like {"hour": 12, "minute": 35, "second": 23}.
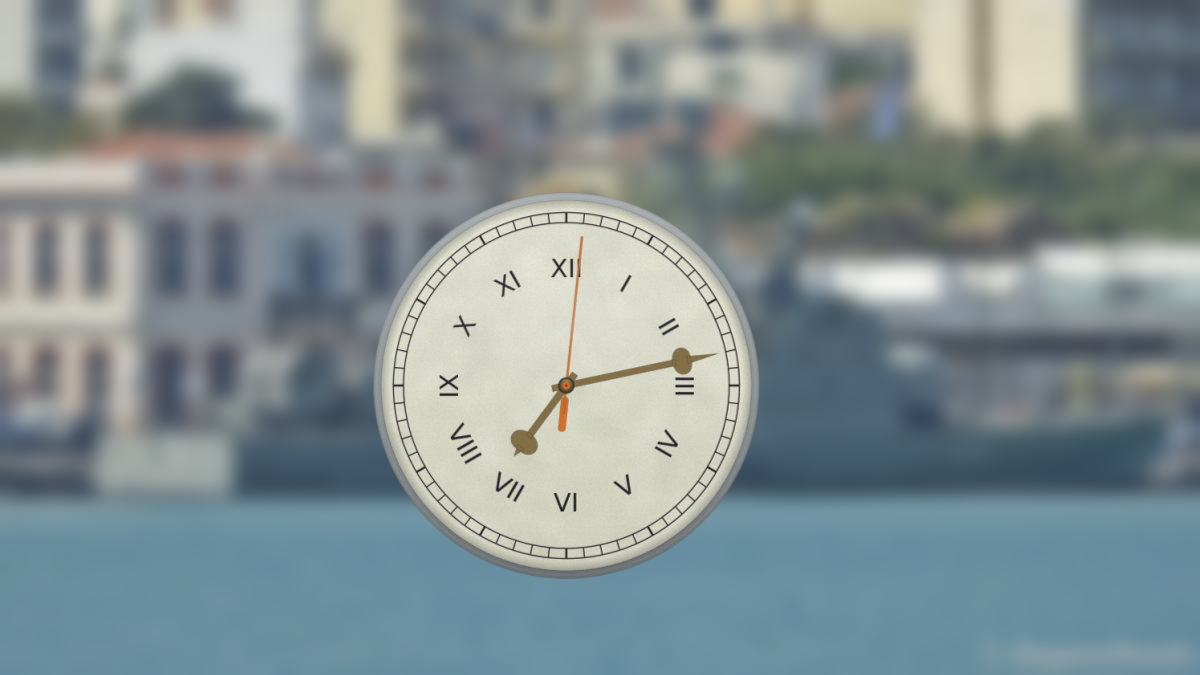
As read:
{"hour": 7, "minute": 13, "second": 1}
